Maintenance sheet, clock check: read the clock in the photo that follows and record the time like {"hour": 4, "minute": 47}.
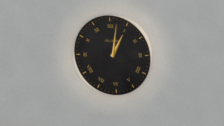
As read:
{"hour": 1, "minute": 2}
